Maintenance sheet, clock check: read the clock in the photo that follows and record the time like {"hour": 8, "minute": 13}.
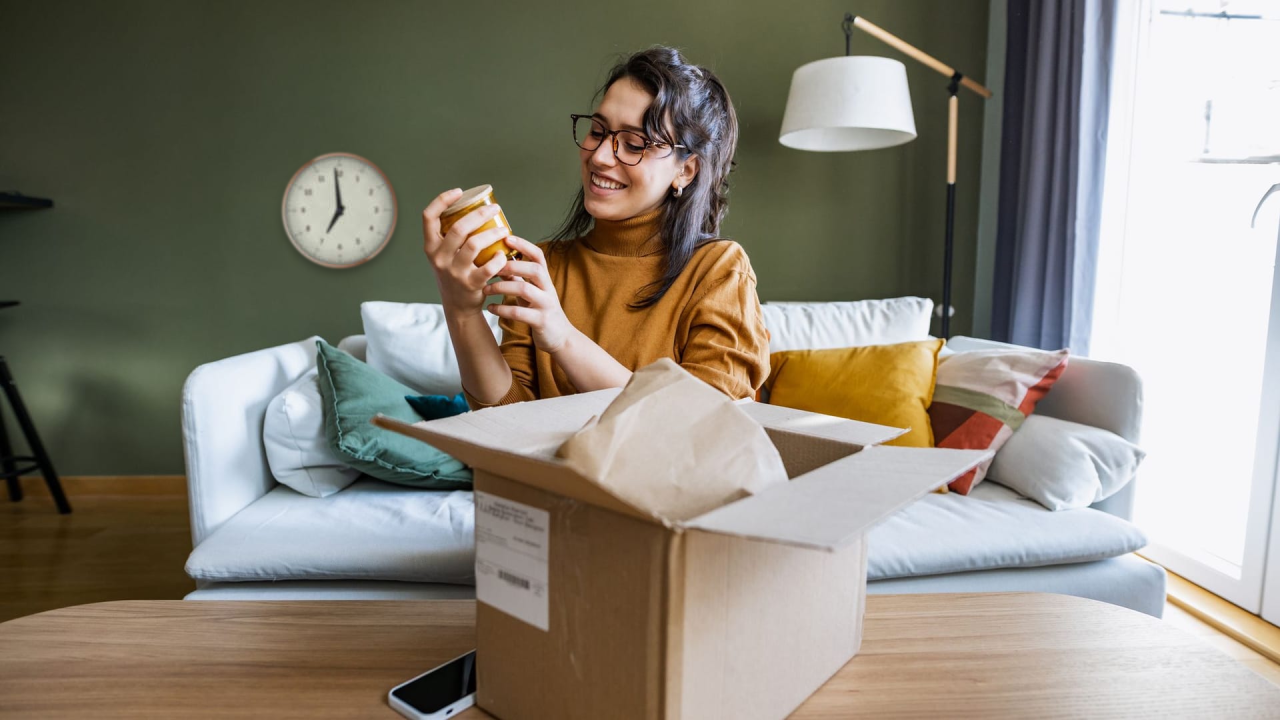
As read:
{"hour": 6, "minute": 59}
